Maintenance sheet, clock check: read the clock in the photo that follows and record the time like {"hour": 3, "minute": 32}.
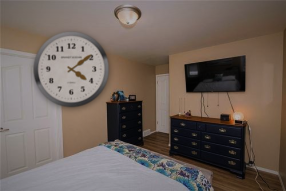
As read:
{"hour": 4, "minute": 9}
